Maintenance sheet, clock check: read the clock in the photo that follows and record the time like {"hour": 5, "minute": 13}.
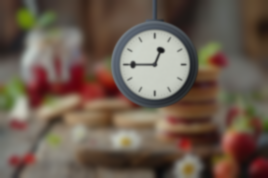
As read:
{"hour": 12, "minute": 45}
